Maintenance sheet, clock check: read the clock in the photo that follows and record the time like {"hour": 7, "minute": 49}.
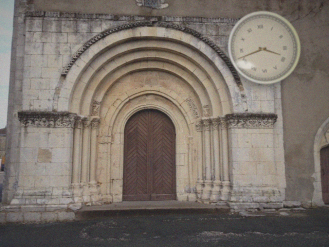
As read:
{"hour": 3, "minute": 42}
